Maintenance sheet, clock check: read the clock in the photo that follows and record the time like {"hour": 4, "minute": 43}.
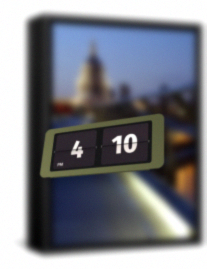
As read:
{"hour": 4, "minute": 10}
